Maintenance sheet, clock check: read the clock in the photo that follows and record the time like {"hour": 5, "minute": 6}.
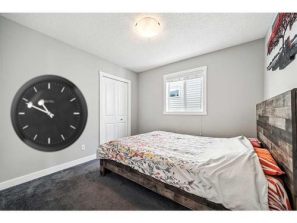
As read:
{"hour": 10, "minute": 49}
